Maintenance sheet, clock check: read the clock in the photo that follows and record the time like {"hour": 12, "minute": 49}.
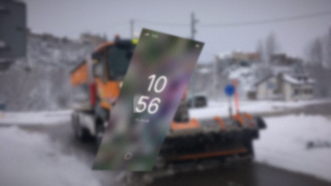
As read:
{"hour": 10, "minute": 56}
